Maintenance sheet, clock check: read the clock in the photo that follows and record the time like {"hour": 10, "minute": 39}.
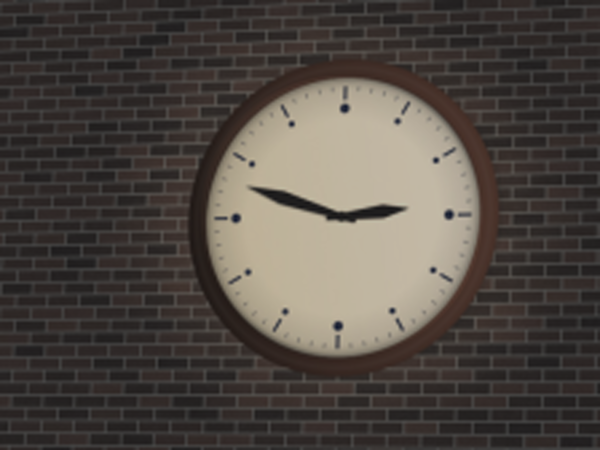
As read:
{"hour": 2, "minute": 48}
